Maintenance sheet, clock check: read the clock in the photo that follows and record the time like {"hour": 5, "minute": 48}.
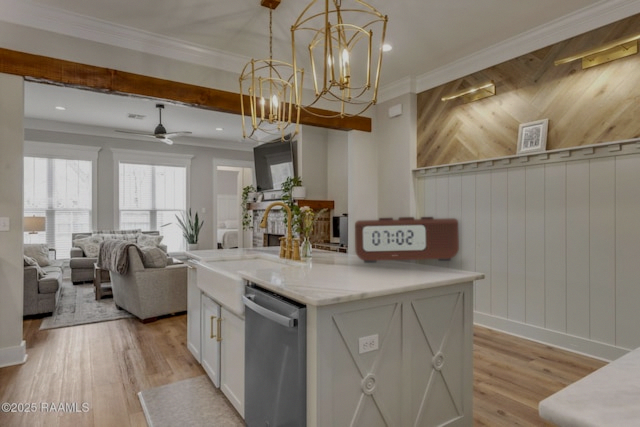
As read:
{"hour": 7, "minute": 2}
